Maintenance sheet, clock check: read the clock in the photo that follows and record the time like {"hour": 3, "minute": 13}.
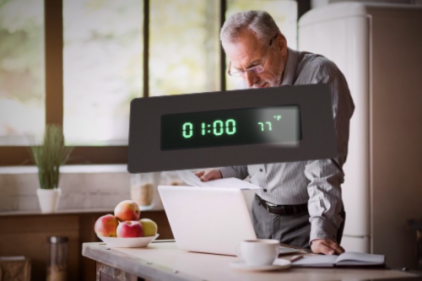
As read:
{"hour": 1, "minute": 0}
